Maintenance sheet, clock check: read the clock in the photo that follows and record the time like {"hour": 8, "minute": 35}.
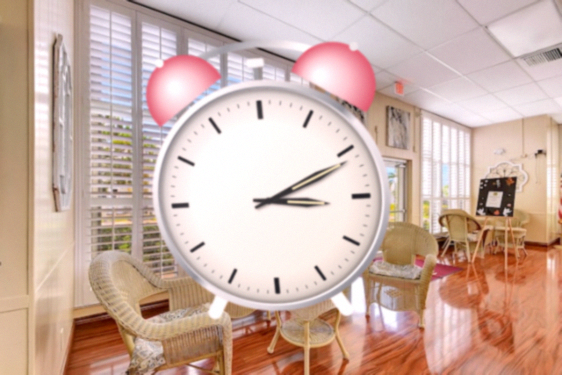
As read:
{"hour": 3, "minute": 11}
